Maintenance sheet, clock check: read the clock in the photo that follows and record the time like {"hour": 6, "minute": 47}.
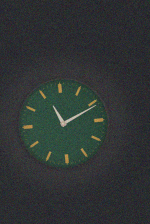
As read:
{"hour": 11, "minute": 11}
